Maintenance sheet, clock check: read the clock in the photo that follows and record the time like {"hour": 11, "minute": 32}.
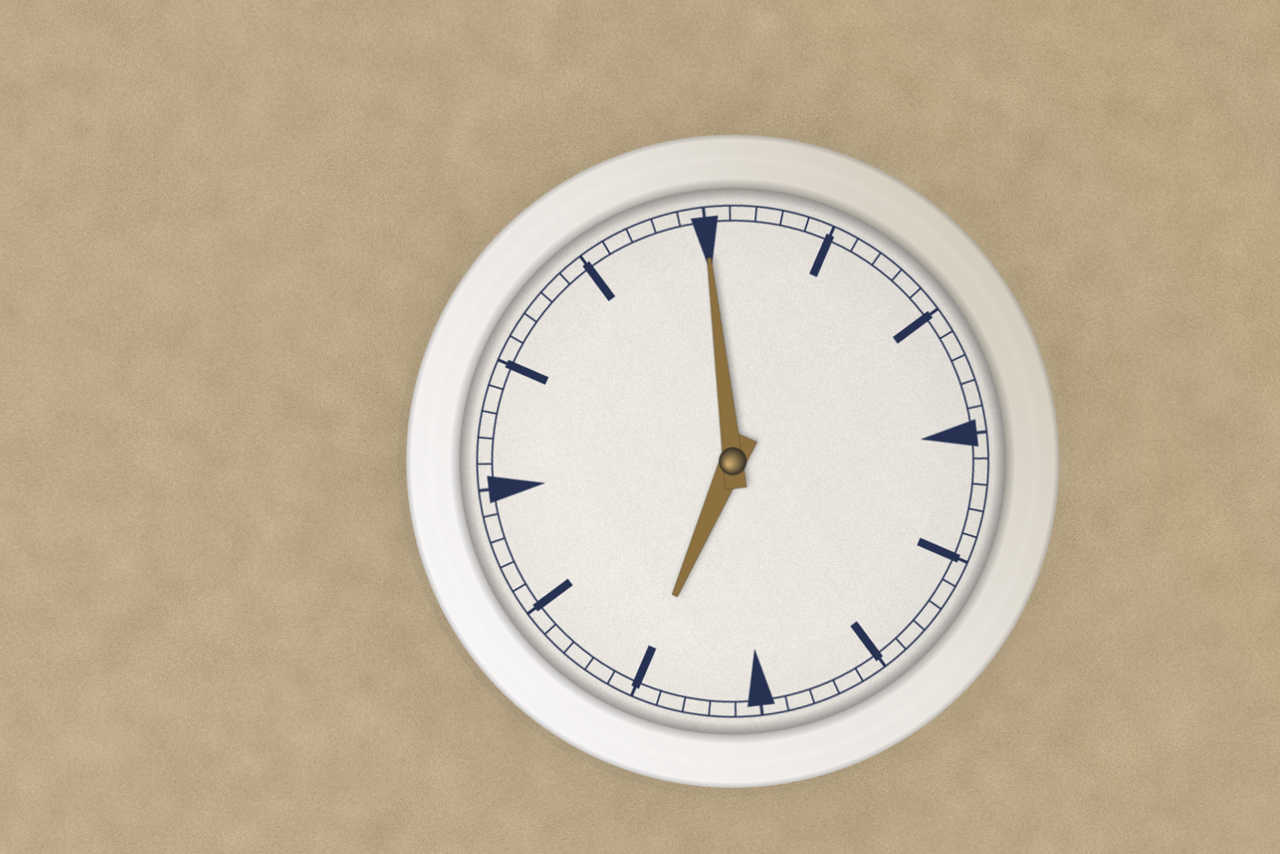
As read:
{"hour": 7, "minute": 0}
